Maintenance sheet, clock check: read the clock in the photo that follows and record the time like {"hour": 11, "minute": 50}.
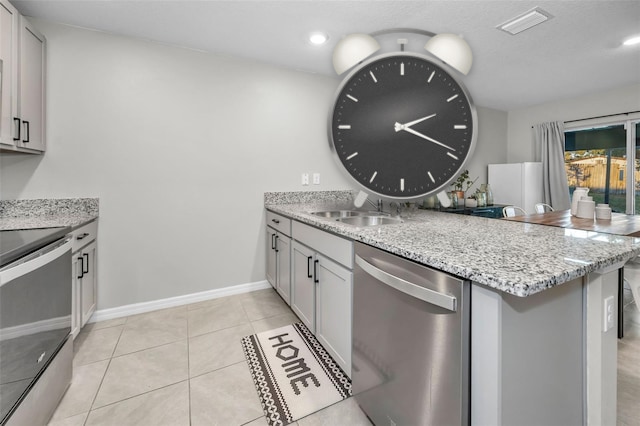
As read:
{"hour": 2, "minute": 19}
